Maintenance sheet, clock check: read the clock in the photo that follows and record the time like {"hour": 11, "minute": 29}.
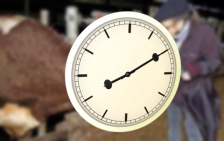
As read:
{"hour": 8, "minute": 10}
